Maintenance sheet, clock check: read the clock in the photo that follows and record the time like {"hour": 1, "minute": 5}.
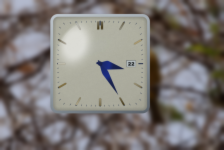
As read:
{"hour": 3, "minute": 25}
